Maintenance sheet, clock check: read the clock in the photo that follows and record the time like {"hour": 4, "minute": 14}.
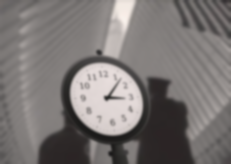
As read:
{"hour": 3, "minute": 7}
